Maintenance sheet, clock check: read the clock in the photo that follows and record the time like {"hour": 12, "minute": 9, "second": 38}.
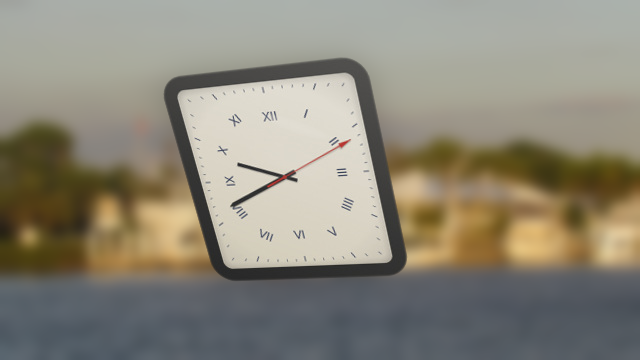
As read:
{"hour": 9, "minute": 41, "second": 11}
